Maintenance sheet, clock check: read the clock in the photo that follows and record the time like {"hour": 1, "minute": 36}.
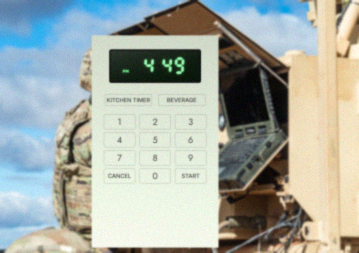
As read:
{"hour": 4, "minute": 49}
